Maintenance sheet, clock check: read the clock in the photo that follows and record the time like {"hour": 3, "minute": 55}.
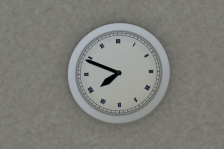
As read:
{"hour": 7, "minute": 49}
